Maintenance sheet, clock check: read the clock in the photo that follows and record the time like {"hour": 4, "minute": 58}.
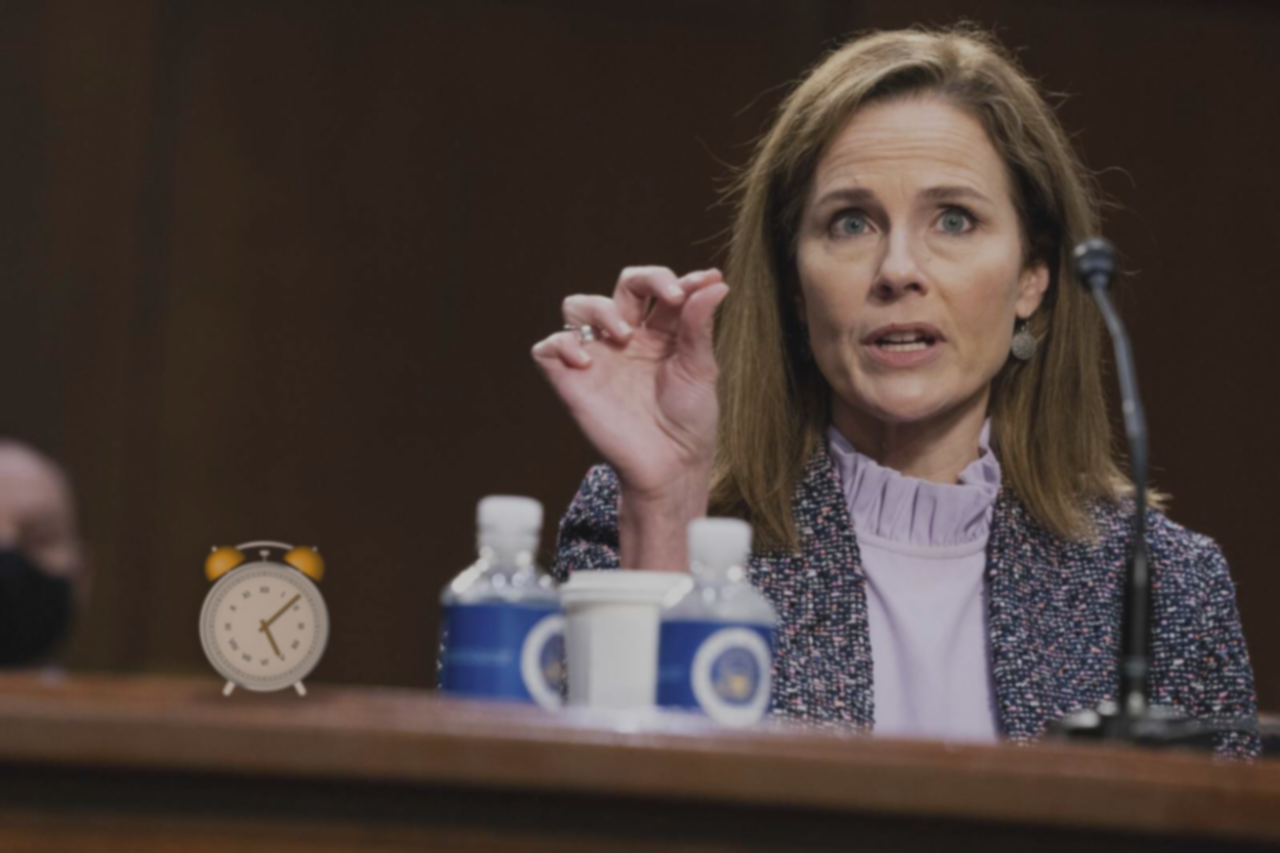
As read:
{"hour": 5, "minute": 8}
